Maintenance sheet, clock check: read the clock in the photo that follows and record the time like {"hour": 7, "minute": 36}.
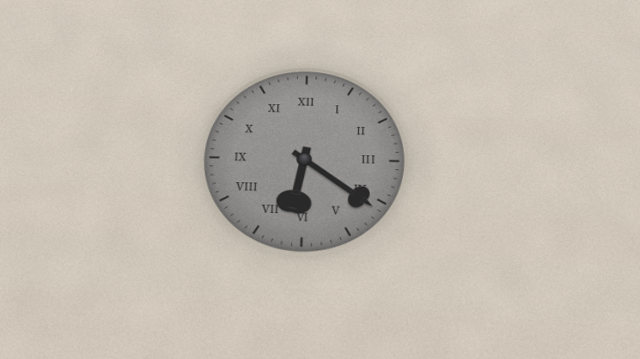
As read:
{"hour": 6, "minute": 21}
